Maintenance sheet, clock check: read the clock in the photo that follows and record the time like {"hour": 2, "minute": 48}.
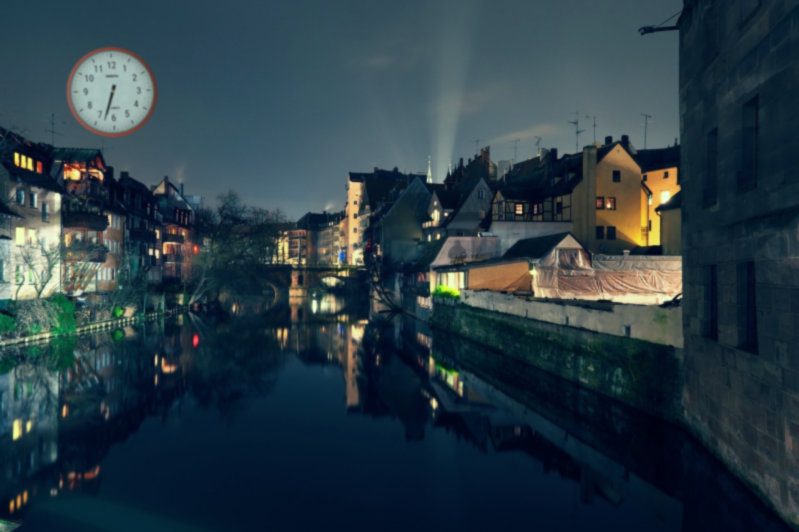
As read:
{"hour": 6, "minute": 33}
